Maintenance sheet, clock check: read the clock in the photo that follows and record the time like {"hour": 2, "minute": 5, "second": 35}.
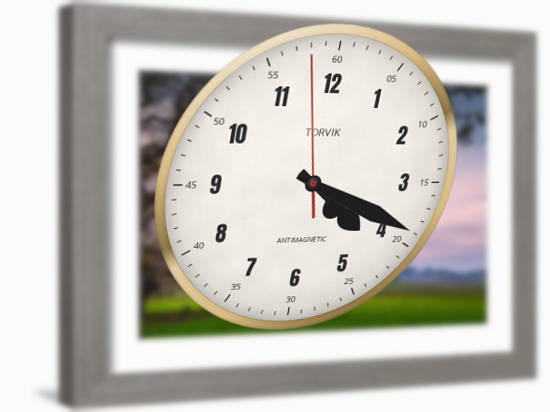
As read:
{"hour": 4, "minute": 18, "second": 58}
